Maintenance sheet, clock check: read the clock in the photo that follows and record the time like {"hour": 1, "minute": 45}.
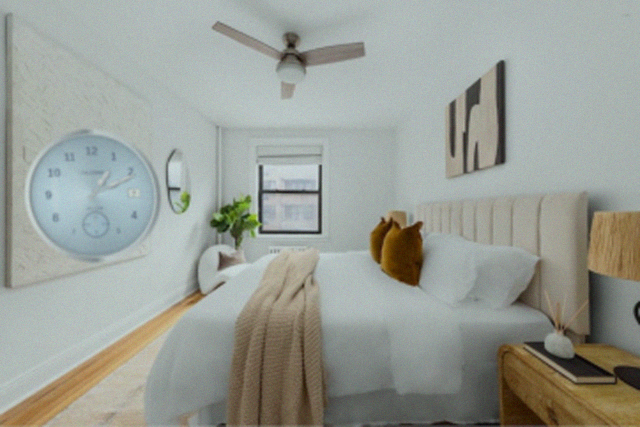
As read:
{"hour": 1, "minute": 11}
